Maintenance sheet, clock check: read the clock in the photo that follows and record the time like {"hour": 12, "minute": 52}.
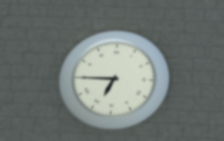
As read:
{"hour": 6, "minute": 45}
